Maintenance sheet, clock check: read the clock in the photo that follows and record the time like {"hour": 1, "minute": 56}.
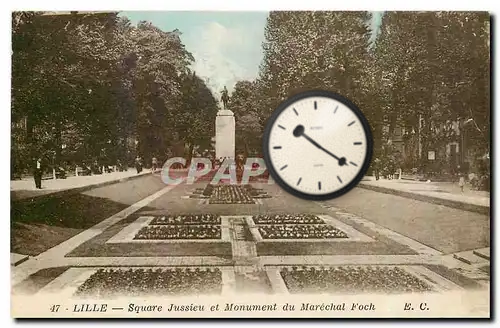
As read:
{"hour": 10, "minute": 21}
